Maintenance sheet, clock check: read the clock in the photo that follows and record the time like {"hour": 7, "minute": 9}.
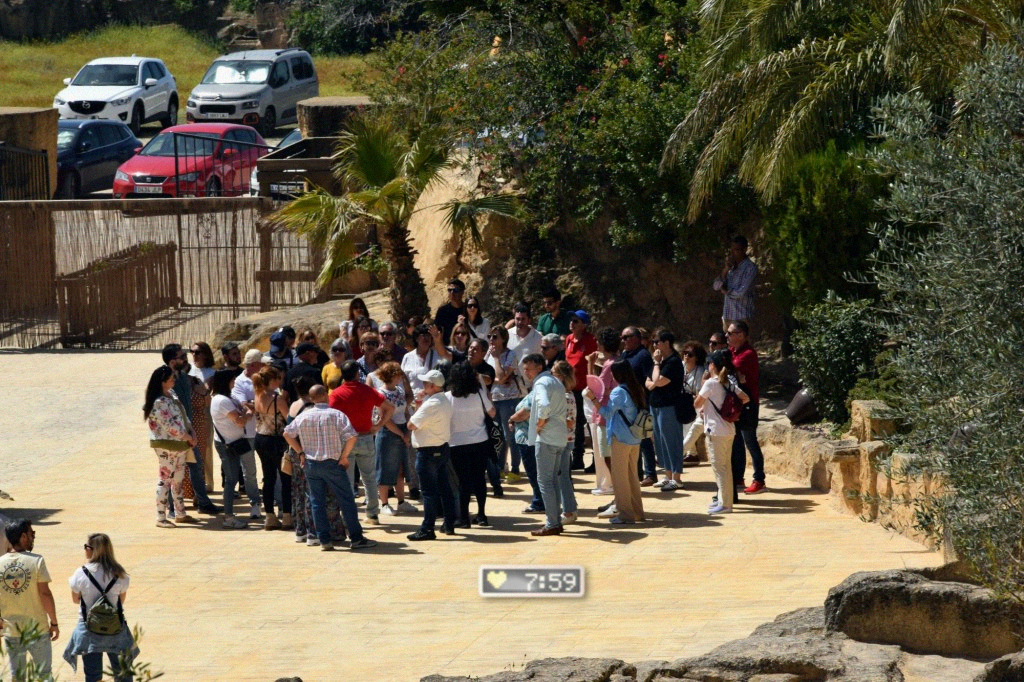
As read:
{"hour": 7, "minute": 59}
